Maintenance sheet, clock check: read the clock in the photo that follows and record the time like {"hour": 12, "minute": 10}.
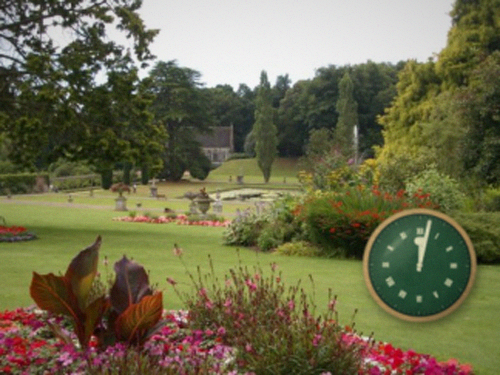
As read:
{"hour": 12, "minute": 2}
